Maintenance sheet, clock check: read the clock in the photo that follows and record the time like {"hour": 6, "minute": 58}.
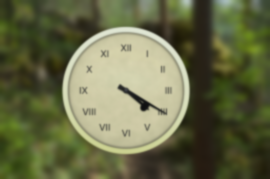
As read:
{"hour": 4, "minute": 20}
